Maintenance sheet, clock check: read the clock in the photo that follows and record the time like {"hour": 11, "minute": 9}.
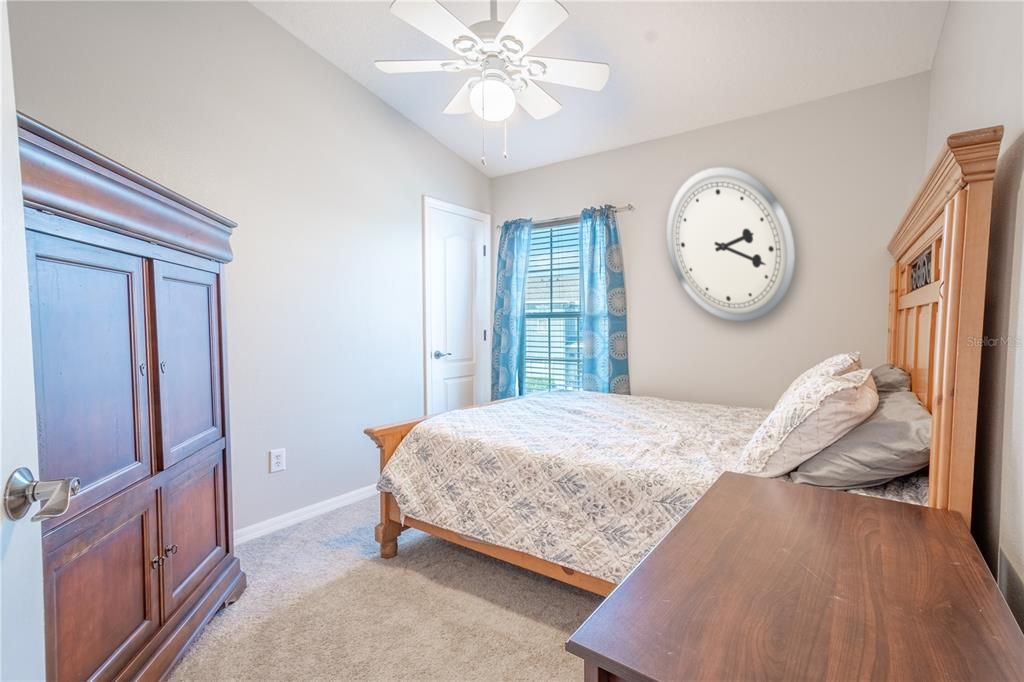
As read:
{"hour": 2, "minute": 18}
